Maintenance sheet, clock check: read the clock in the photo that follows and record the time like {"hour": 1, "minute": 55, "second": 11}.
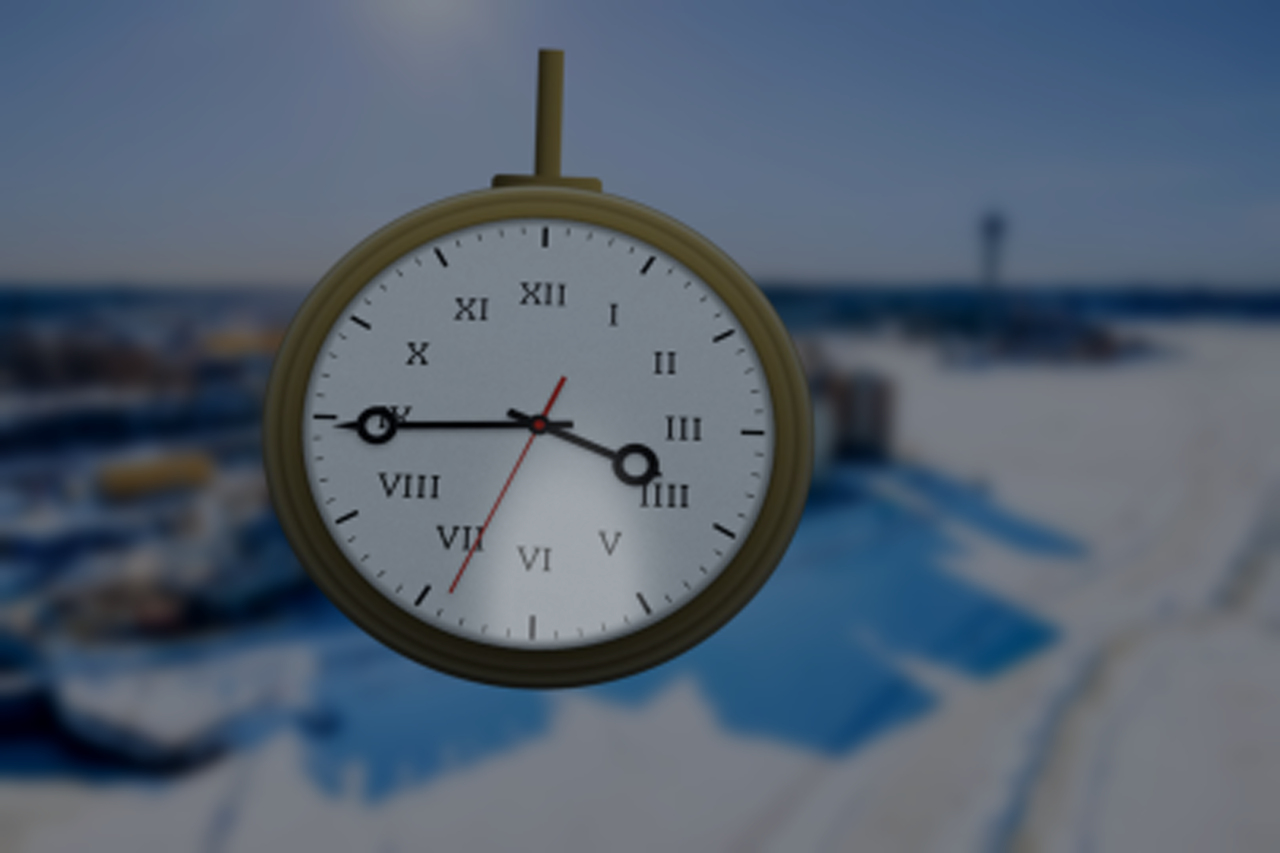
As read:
{"hour": 3, "minute": 44, "second": 34}
